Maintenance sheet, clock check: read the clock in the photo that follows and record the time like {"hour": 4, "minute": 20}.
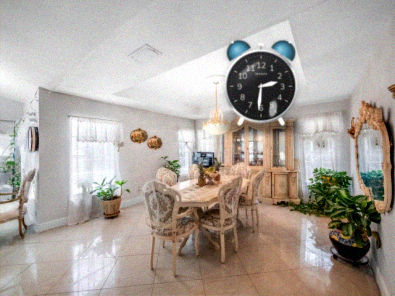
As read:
{"hour": 2, "minute": 31}
